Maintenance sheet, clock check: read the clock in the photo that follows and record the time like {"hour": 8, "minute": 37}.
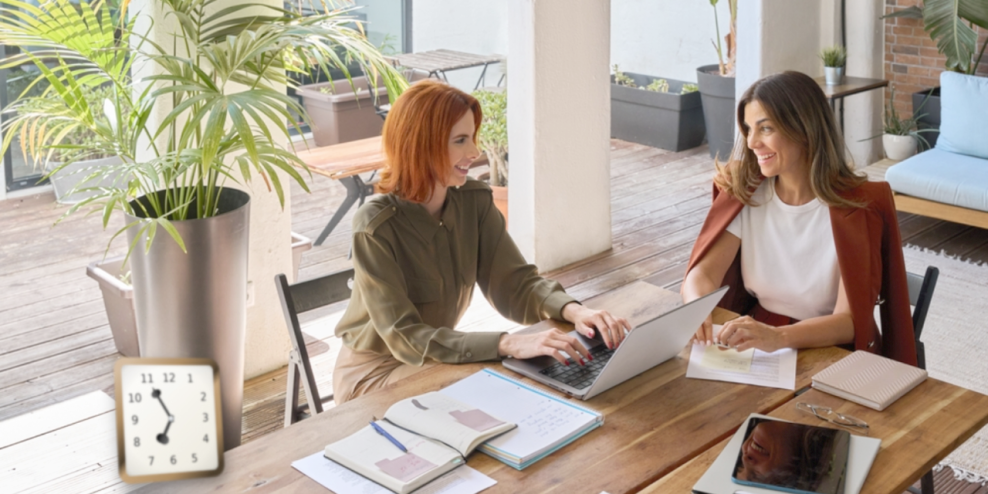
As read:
{"hour": 6, "minute": 55}
